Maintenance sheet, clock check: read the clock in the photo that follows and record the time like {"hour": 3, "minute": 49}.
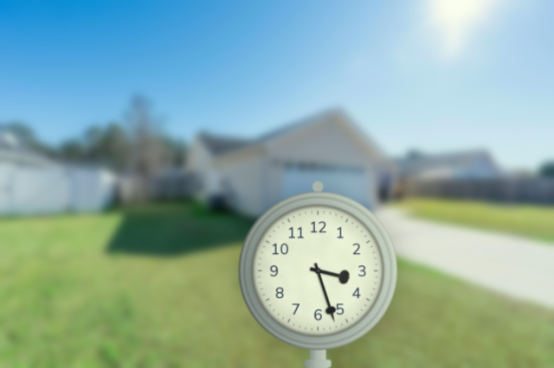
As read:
{"hour": 3, "minute": 27}
